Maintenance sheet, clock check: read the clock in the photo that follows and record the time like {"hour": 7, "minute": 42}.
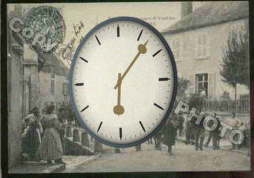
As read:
{"hour": 6, "minute": 7}
